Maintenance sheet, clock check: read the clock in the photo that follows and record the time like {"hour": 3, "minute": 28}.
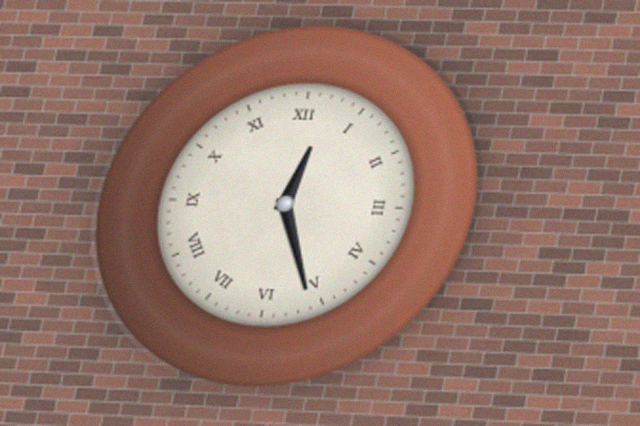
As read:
{"hour": 12, "minute": 26}
